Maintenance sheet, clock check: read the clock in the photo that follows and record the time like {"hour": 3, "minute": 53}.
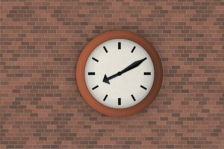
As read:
{"hour": 8, "minute": 10}
